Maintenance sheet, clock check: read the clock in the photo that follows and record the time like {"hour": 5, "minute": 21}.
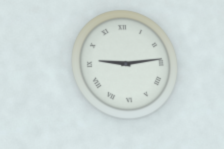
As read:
{"hour": 9, "minute": 14}
